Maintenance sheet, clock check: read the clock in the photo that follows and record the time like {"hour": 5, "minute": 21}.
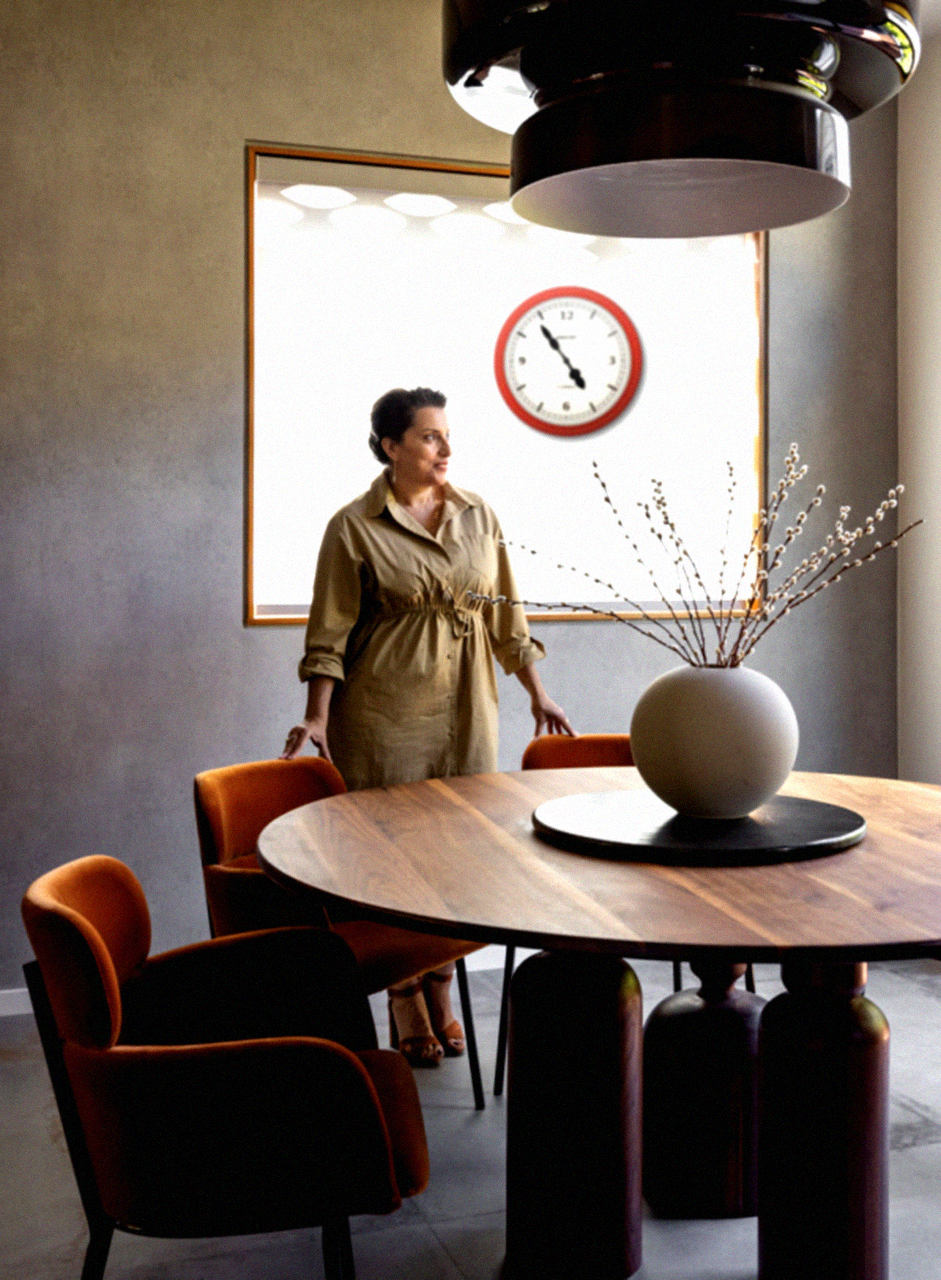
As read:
{"hour": 4, "minute": 54}
